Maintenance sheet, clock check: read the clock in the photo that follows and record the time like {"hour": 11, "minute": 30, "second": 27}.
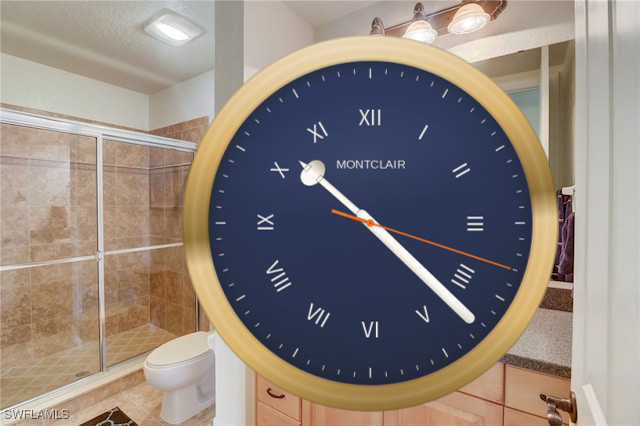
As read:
{"hour": 10, "minute": 22, "second": 18}
